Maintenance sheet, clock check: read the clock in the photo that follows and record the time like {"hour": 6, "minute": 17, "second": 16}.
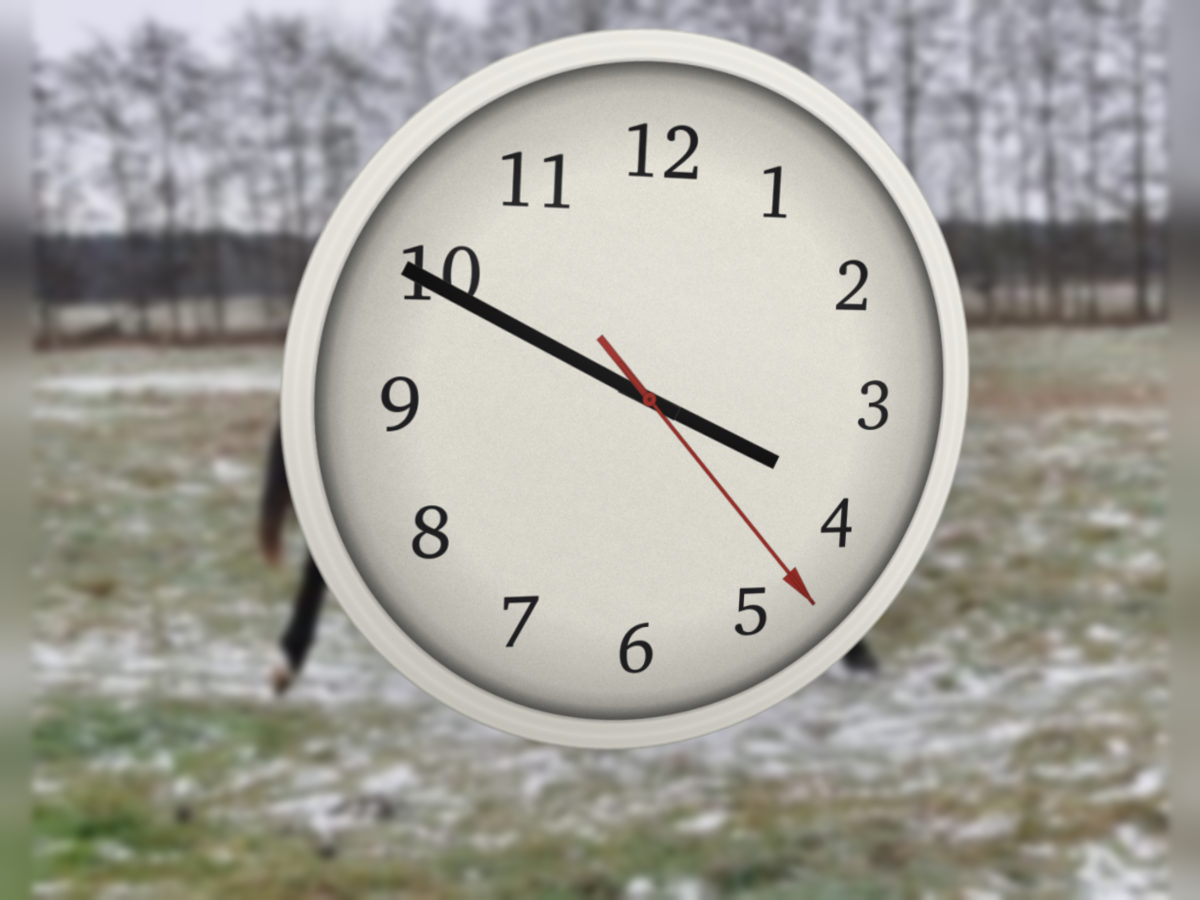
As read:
{"hour": 3, "minute": 49, "second": 23}
